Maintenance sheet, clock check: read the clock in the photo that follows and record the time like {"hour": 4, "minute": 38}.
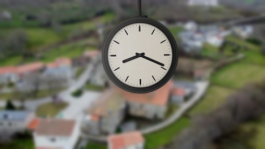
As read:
{"hour": 8, "minute": 19}
